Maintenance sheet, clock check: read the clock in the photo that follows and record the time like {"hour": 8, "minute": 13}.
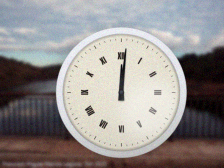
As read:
{"hour": 12, "minute": 1}
